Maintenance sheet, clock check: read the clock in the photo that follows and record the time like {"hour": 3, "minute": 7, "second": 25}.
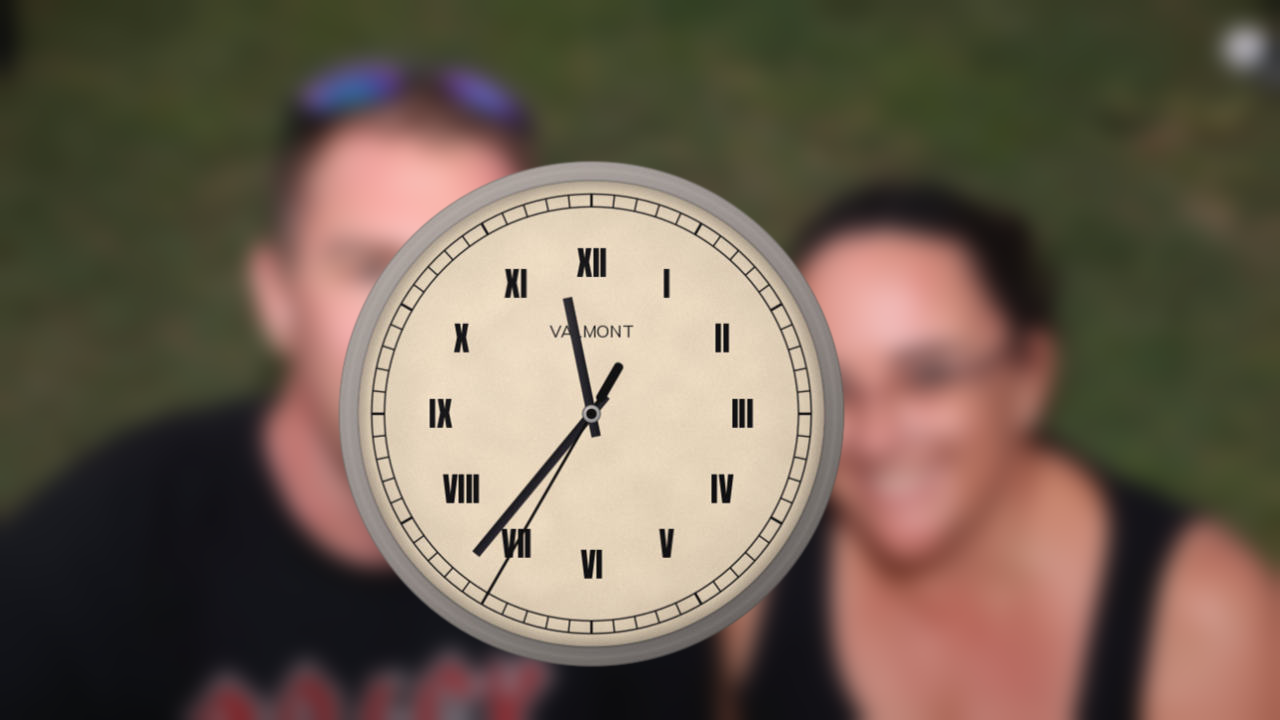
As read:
{"hour": 11, "minute": 36, "second": 35}
